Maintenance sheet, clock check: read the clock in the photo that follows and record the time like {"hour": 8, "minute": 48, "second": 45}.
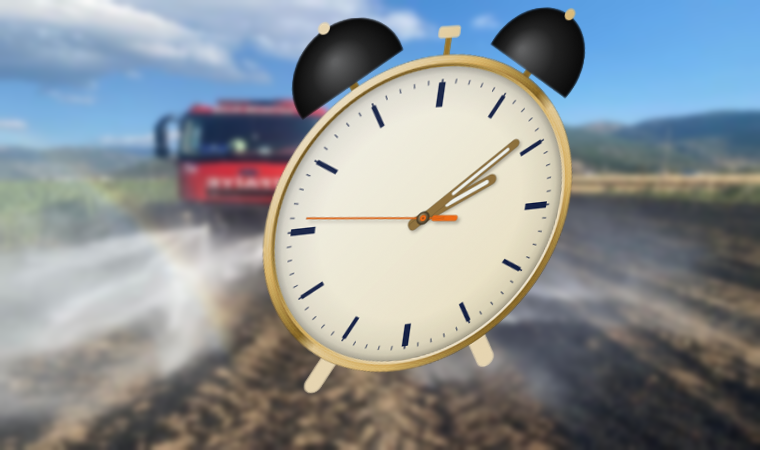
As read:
{"hour": 2, "minute": 8, "second": 46}
